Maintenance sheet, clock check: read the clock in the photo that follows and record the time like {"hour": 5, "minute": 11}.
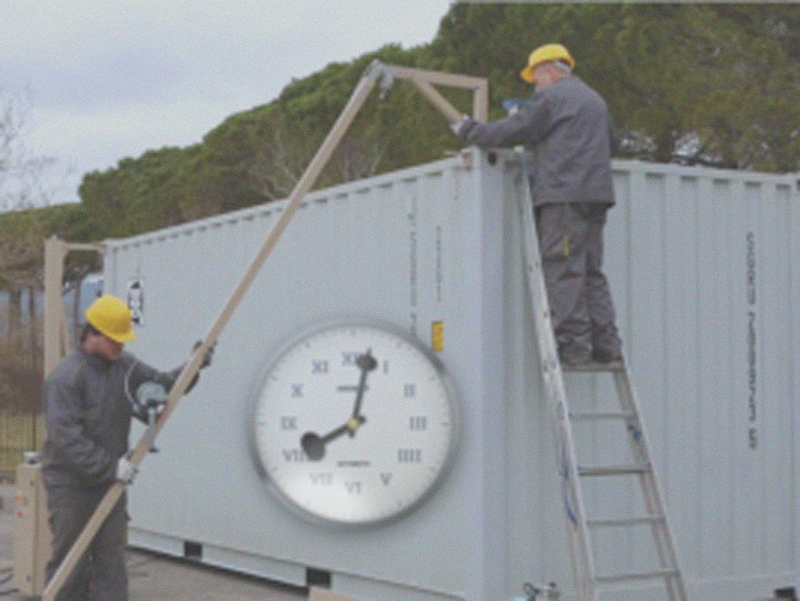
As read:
{"hour": 8, "minute": 2}
